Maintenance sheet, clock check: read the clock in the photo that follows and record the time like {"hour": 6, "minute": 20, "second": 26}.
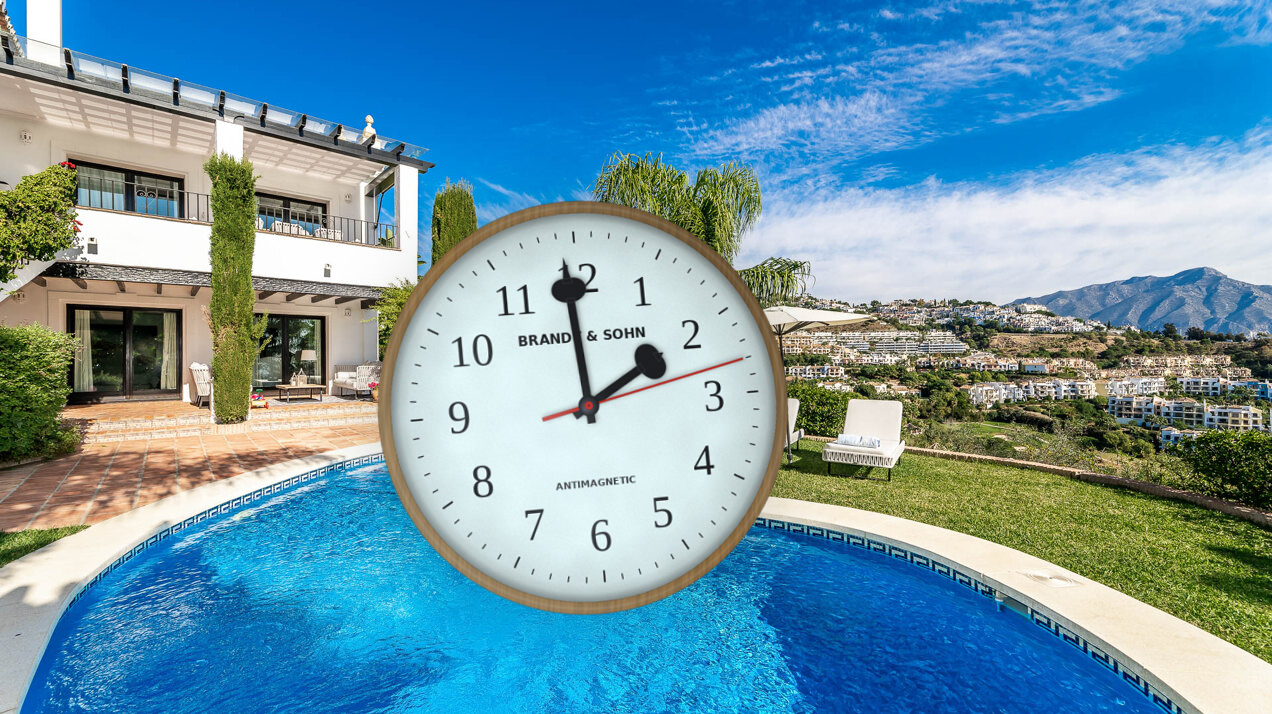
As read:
{"hour": 1, "minute": 59, "second": 13}
